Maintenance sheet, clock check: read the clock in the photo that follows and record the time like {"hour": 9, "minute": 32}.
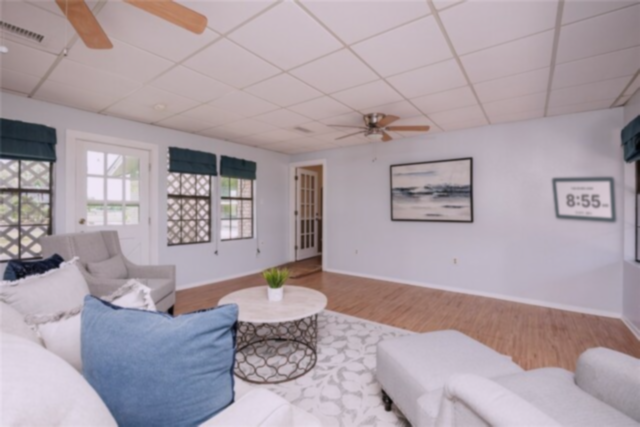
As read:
{"hour": 8, "minute": 55}
